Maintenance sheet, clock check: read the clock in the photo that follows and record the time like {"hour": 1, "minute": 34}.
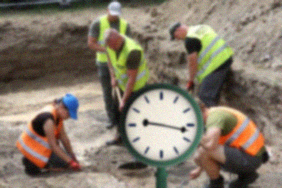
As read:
{"hour": 9, "minute": 17}
